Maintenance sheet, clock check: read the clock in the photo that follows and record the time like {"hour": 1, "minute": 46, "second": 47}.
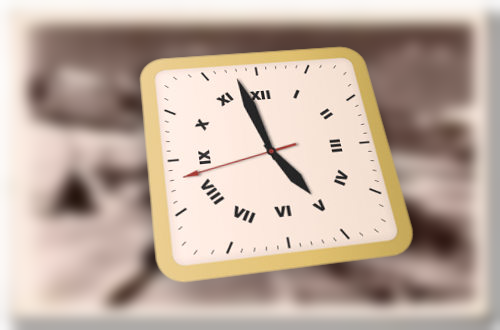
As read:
{"hour": 4, "minute": 57, "second": 43}
